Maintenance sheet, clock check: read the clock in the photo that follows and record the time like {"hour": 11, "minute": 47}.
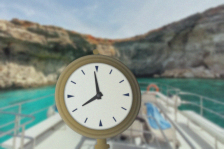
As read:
{"hour": 7, "minute": 59}
